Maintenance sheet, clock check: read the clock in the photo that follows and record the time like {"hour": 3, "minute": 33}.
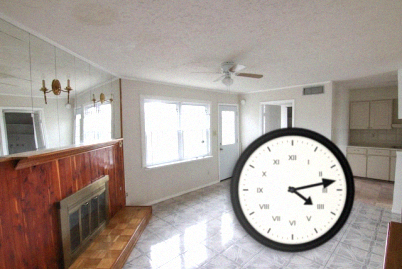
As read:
{"hour": 4, "minute": 13}
